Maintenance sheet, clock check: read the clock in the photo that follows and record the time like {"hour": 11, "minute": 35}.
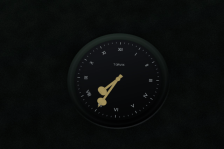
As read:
{"hour": 7, "minute": 35}
